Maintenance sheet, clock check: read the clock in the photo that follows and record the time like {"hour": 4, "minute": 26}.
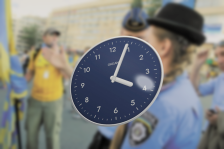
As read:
{"hour": 4, "minute": 4}
